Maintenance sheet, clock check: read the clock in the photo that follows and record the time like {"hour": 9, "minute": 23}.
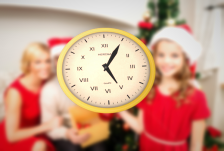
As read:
{"hour": 5, "minute": 5}
